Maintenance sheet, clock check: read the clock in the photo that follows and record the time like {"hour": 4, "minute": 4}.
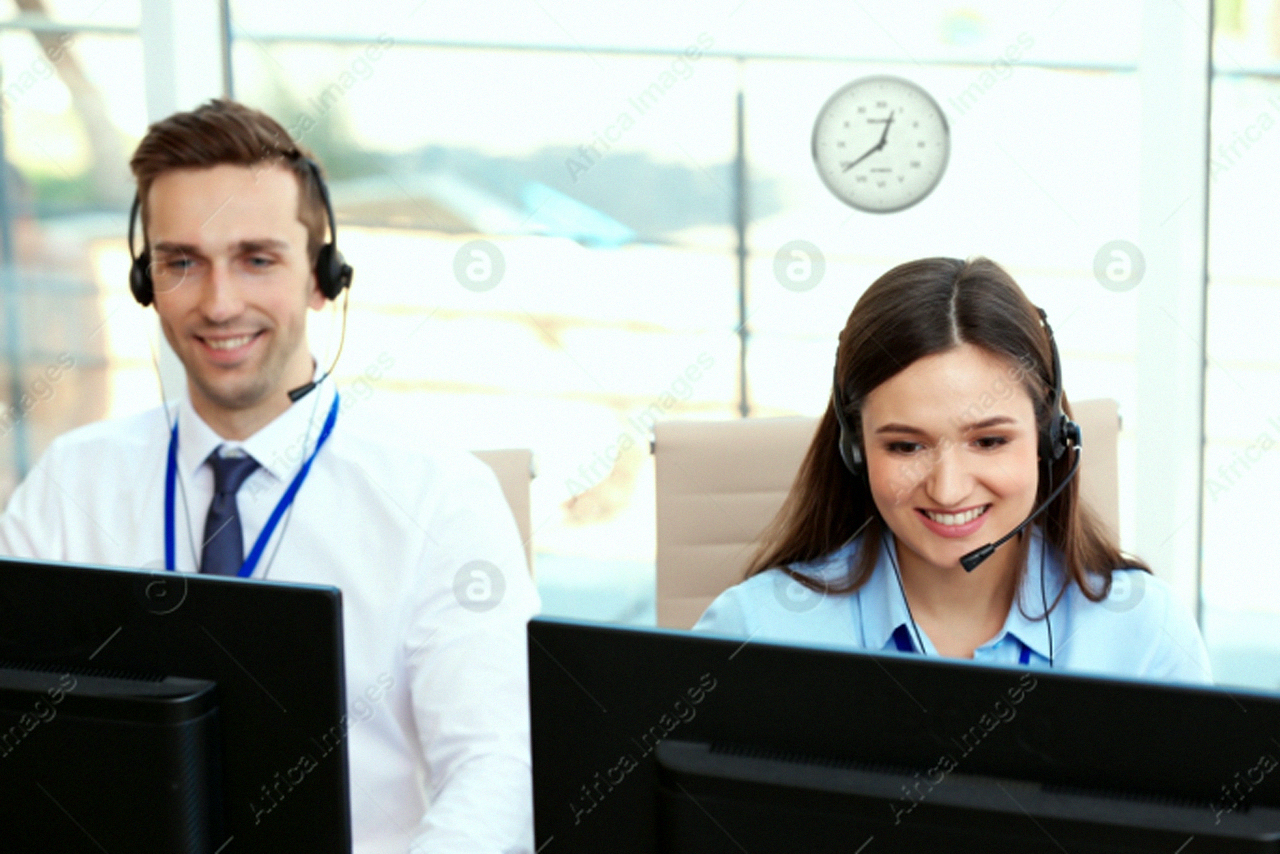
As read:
{"hour": 12, "minute": 39}
